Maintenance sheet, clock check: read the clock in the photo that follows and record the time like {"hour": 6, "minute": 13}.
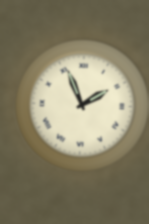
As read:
{"hour": 1, "minute": 56}
